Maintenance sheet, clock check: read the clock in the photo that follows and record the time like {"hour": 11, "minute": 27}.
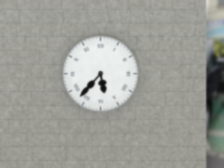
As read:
{"hour": 5, "minute": 37}
